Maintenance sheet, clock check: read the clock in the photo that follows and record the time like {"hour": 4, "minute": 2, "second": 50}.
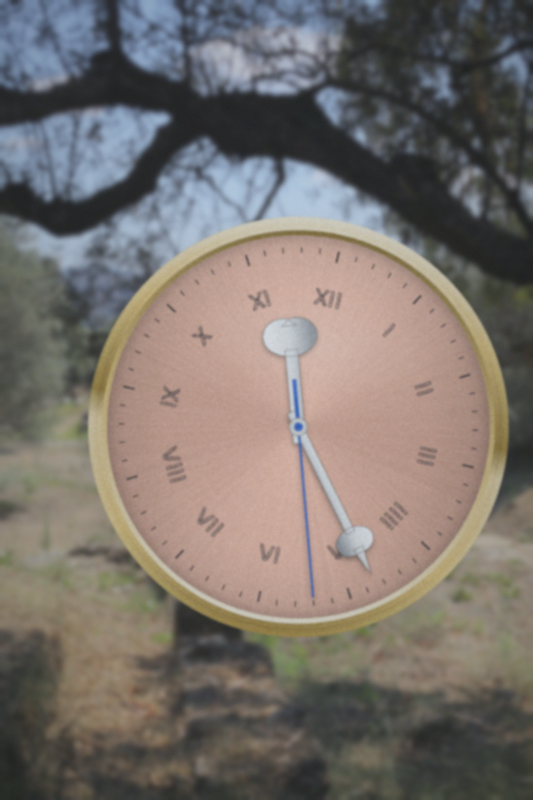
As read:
{"hour": 11, "minute": 23, "second": 27}
